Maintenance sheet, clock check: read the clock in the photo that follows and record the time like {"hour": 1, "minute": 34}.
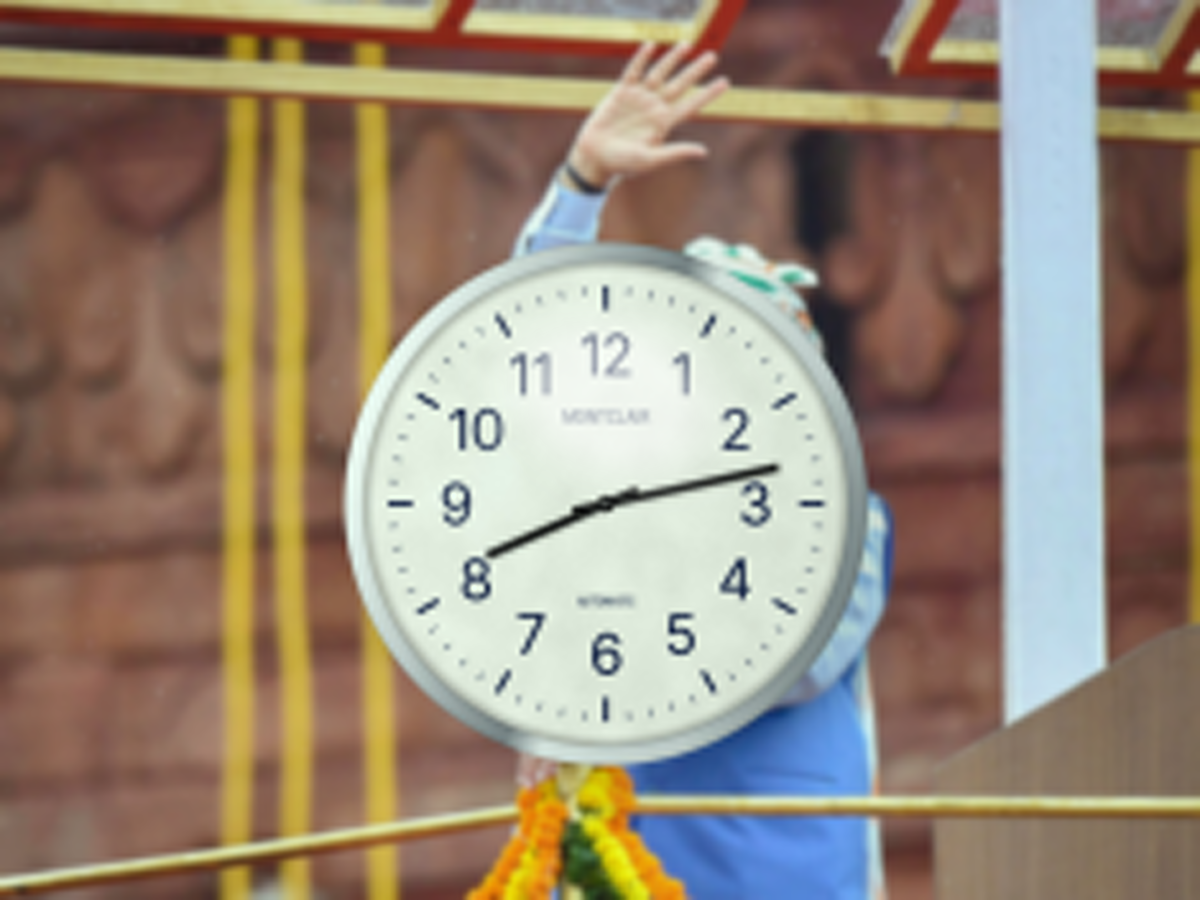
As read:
{"hour": 8, "minute": 13}
